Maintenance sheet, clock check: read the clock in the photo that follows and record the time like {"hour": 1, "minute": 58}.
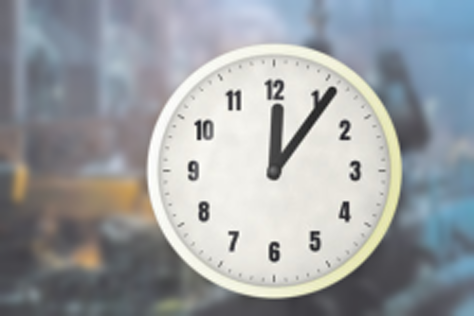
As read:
{"hour": 12, "minute": 6}
